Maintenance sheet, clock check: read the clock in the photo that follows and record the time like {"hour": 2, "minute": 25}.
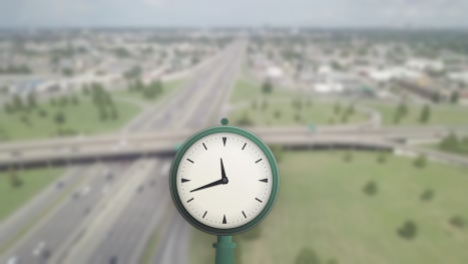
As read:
{"hour": 11, "minute": 42}
